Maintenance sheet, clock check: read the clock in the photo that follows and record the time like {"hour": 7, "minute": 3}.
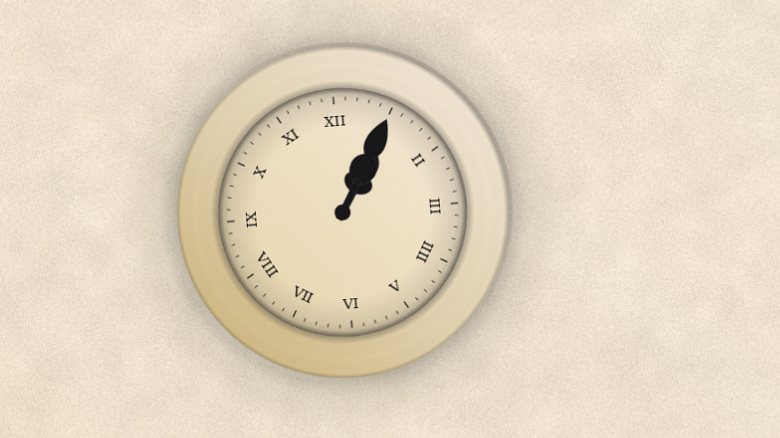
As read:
{"hour": 1, "minute": 5}
